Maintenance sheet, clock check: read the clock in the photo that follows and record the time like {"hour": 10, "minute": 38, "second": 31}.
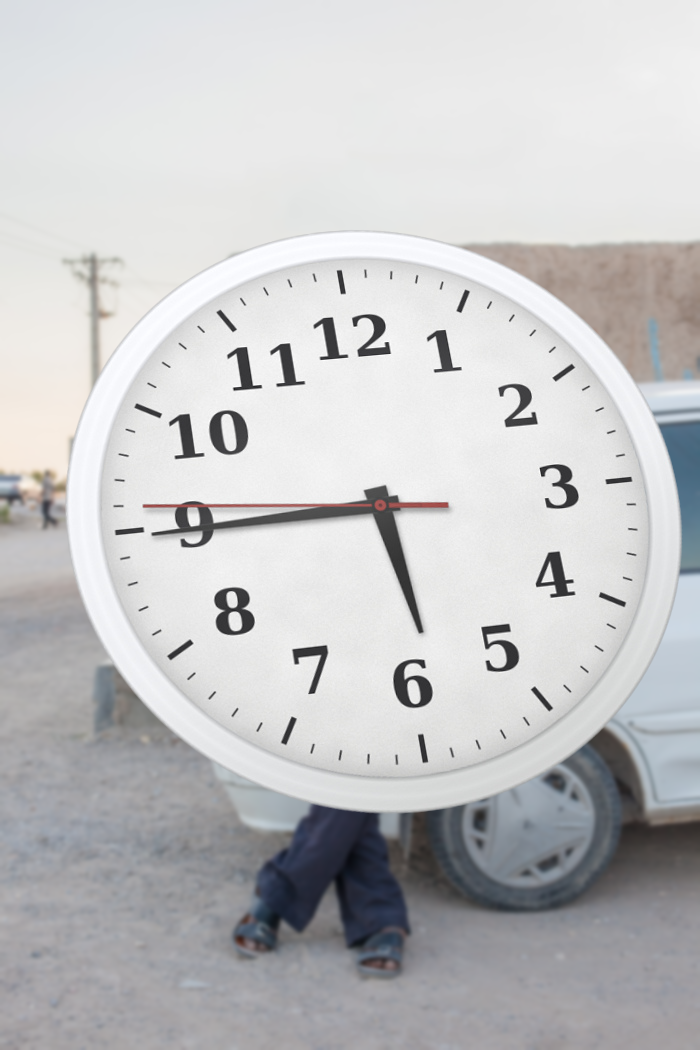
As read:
{"hour": 5, "minute": 44, "second": 46}
